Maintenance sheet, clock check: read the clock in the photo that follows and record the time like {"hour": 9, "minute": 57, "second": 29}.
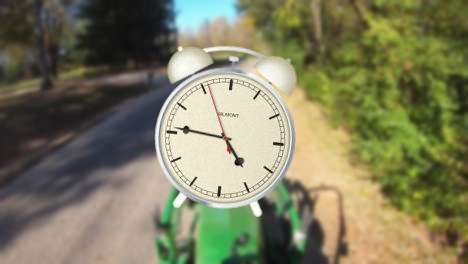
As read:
{"hour": 4, "minute": 45, "second": 56}
